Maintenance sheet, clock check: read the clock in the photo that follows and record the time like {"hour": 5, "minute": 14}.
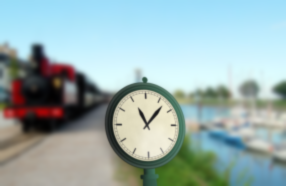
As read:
{"hour": 11, "minute": 7}
